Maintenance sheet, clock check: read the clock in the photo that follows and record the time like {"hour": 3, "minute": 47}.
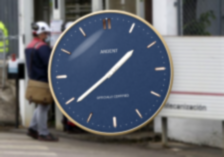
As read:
{"hour": 1, "minute": 39}
